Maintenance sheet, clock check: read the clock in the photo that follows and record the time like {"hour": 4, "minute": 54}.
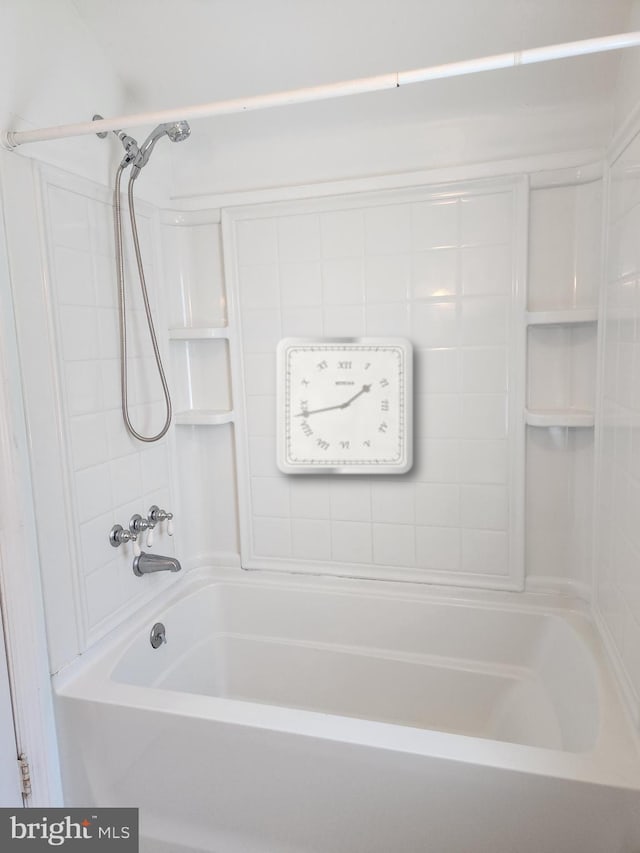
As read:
{"hour": 1, "minute": 43}
